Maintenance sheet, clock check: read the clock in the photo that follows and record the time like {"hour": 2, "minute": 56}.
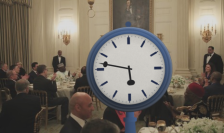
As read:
{"hour": 5, "minute": 47}
